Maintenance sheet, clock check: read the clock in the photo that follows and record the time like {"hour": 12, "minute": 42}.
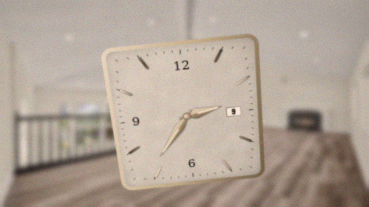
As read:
{"hour": 2, "minute": 36}
